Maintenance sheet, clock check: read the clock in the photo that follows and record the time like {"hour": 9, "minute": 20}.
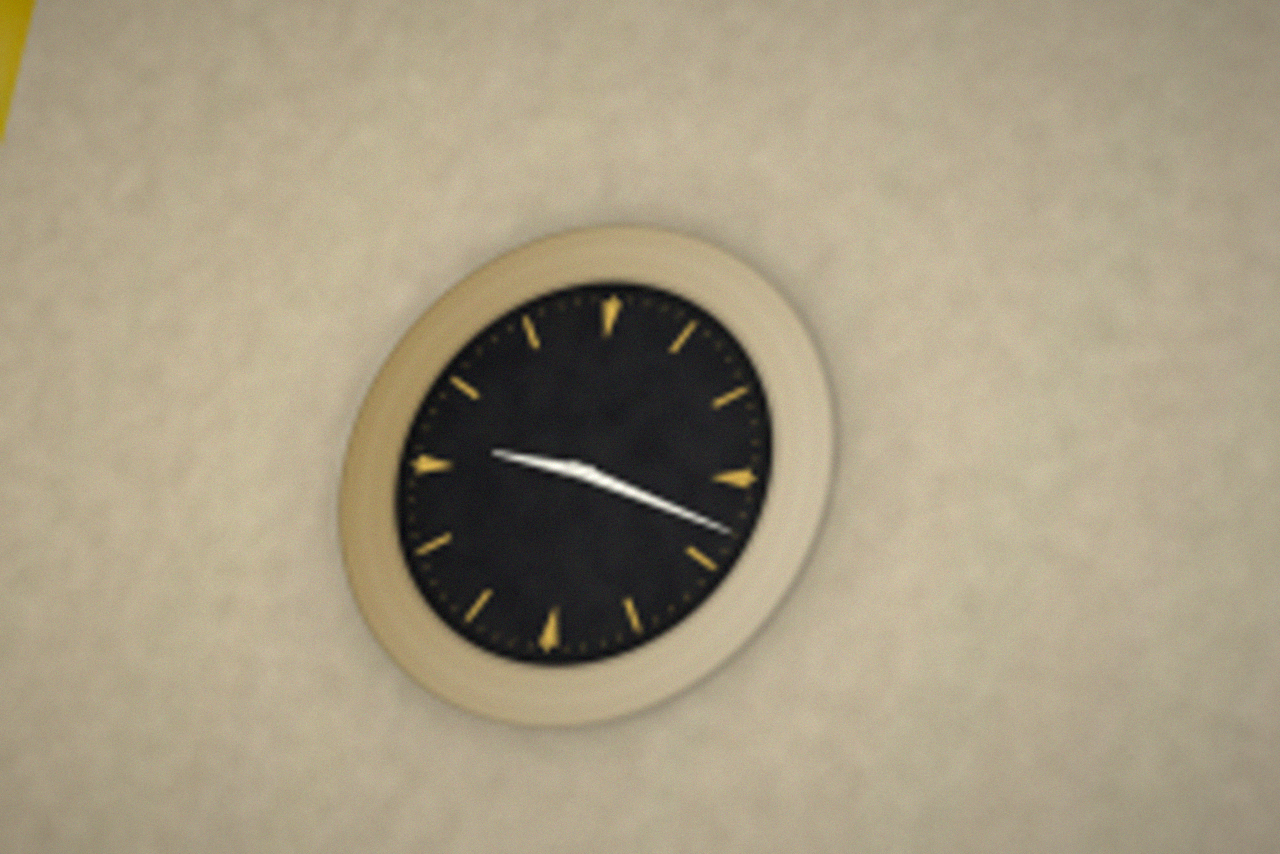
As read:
{"hour": 9, "minute": 18}
